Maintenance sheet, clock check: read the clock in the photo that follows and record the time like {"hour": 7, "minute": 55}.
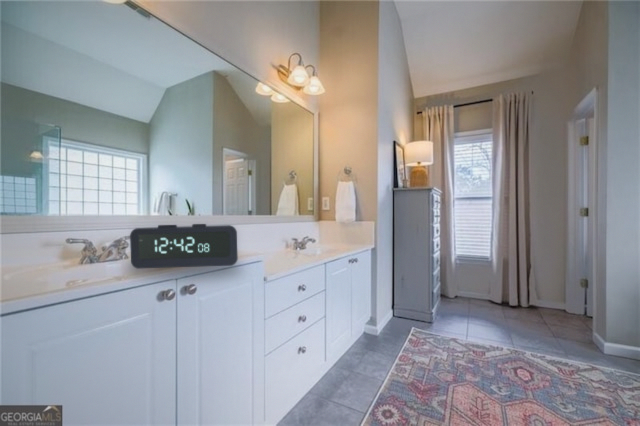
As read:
{"hour": 12, "minute": 42}
